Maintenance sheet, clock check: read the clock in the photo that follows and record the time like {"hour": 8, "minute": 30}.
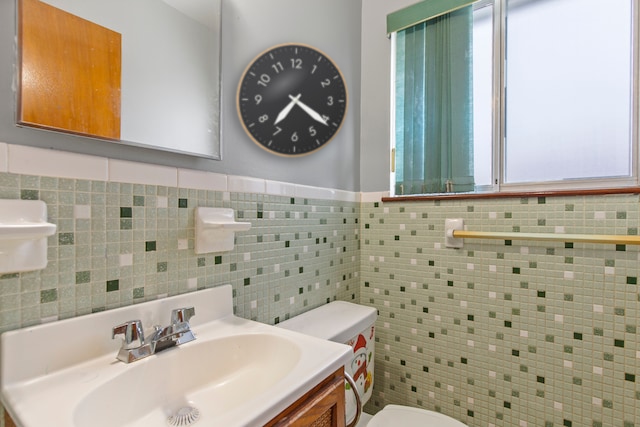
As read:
{"hour": 7, "minute": 21}
